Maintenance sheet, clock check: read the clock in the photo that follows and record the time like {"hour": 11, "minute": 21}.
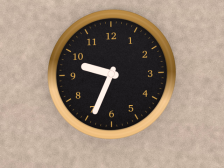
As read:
{"hour": 9, "minute": 34}
